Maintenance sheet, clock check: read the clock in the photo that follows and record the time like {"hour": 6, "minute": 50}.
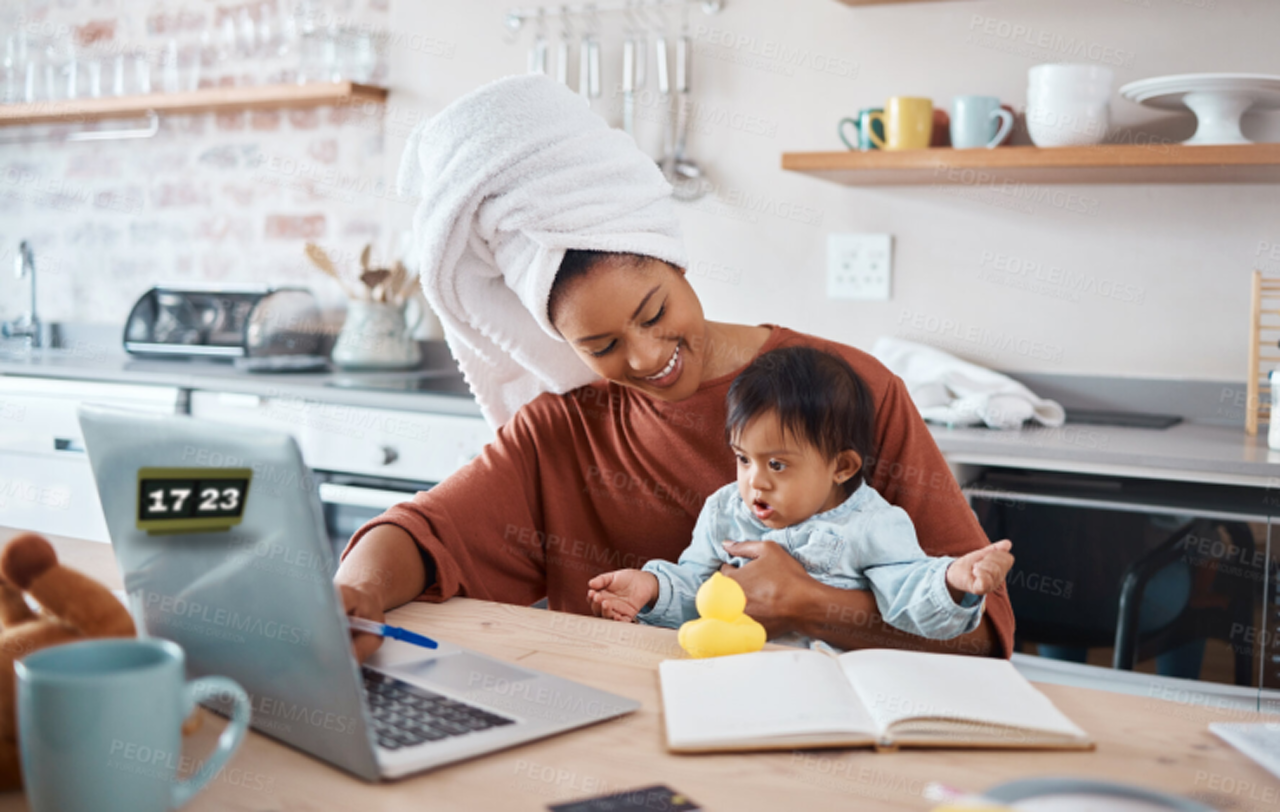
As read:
{"hour": 17, "minute": 23}
